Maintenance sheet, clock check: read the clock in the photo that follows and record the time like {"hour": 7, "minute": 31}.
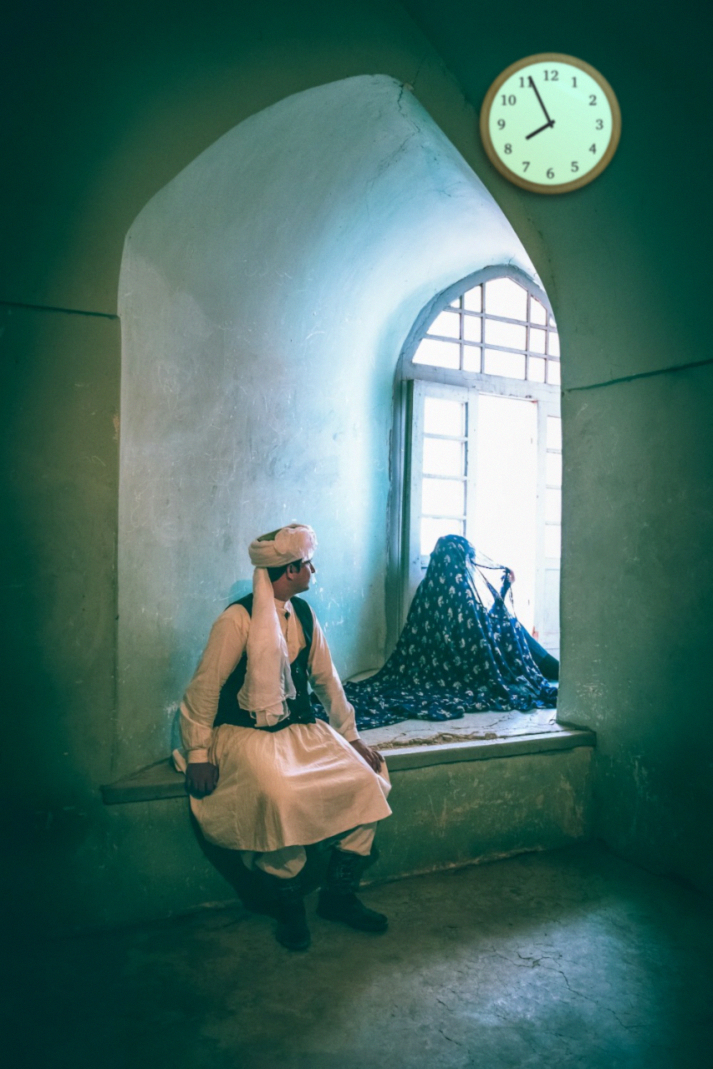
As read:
{"hour": 7, "minute": 56}
